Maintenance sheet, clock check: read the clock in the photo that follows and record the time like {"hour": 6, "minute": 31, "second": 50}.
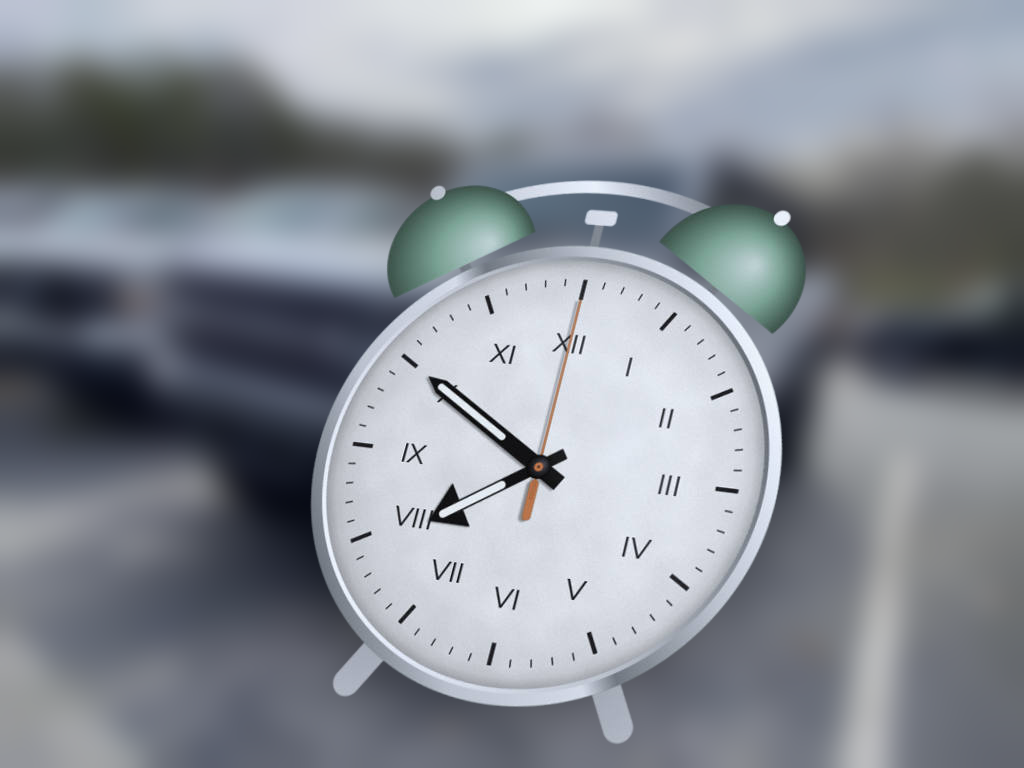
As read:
{"hour": 7, "minute": 50, "second": 0}
